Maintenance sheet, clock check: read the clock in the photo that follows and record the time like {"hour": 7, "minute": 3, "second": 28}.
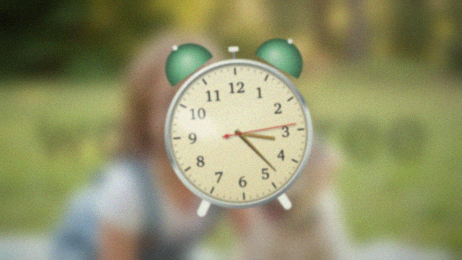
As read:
{"hour": 3, "minute": 23, "second": 14}
